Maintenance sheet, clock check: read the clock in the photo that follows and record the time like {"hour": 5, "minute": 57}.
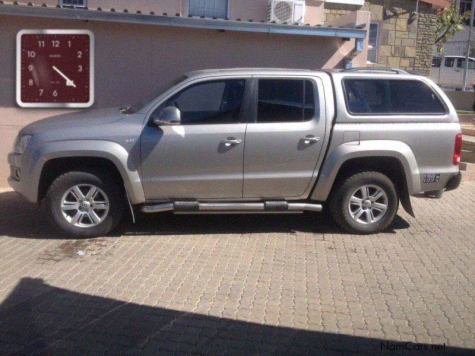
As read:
{"hour": 4, "minute": 22}
